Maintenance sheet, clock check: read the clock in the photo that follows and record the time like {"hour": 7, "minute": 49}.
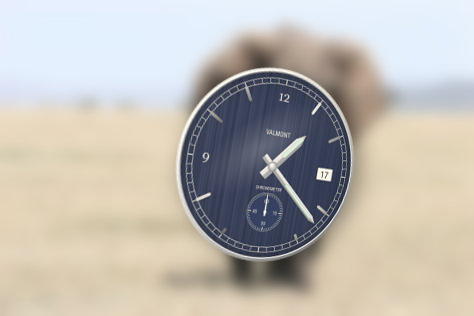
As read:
{"hour": 1, "minute": 22}
